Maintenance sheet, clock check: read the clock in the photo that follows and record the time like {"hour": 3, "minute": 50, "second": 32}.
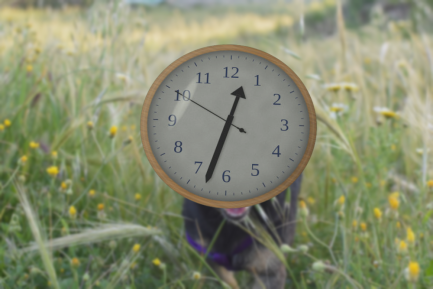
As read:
{"hour": 12, "minute": 32, "second": 50}
